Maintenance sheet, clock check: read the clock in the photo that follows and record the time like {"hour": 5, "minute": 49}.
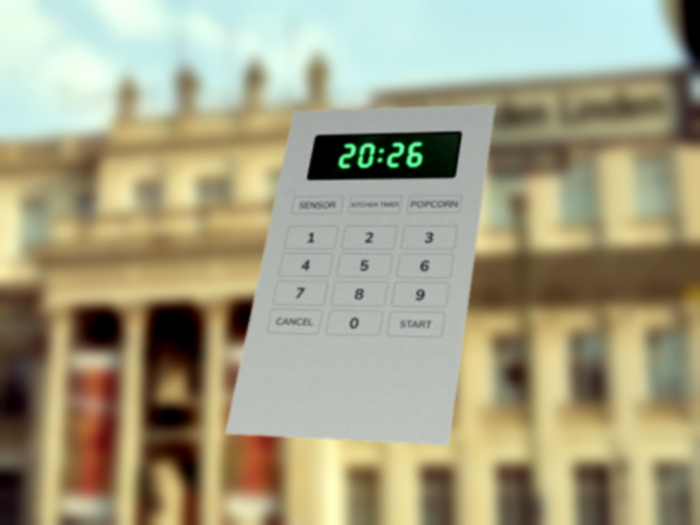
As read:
{"hour": 20, "minute": 26}
